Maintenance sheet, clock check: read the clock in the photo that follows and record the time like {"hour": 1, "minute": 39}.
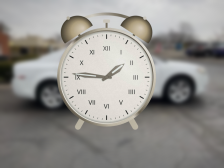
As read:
{"hour": 1, "minute": 46}
